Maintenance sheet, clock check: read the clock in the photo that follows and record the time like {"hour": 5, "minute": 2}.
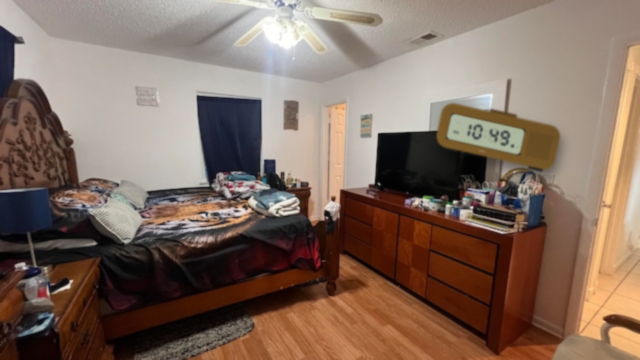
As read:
{"hour": 10, "minute": 49}
